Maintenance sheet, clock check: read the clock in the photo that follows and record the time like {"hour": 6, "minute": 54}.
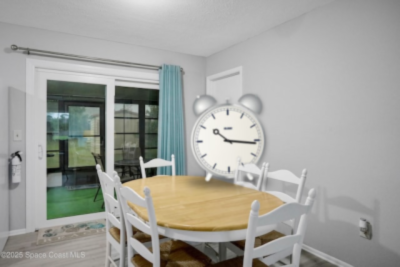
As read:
{"hour": 10, "minute": 16}
